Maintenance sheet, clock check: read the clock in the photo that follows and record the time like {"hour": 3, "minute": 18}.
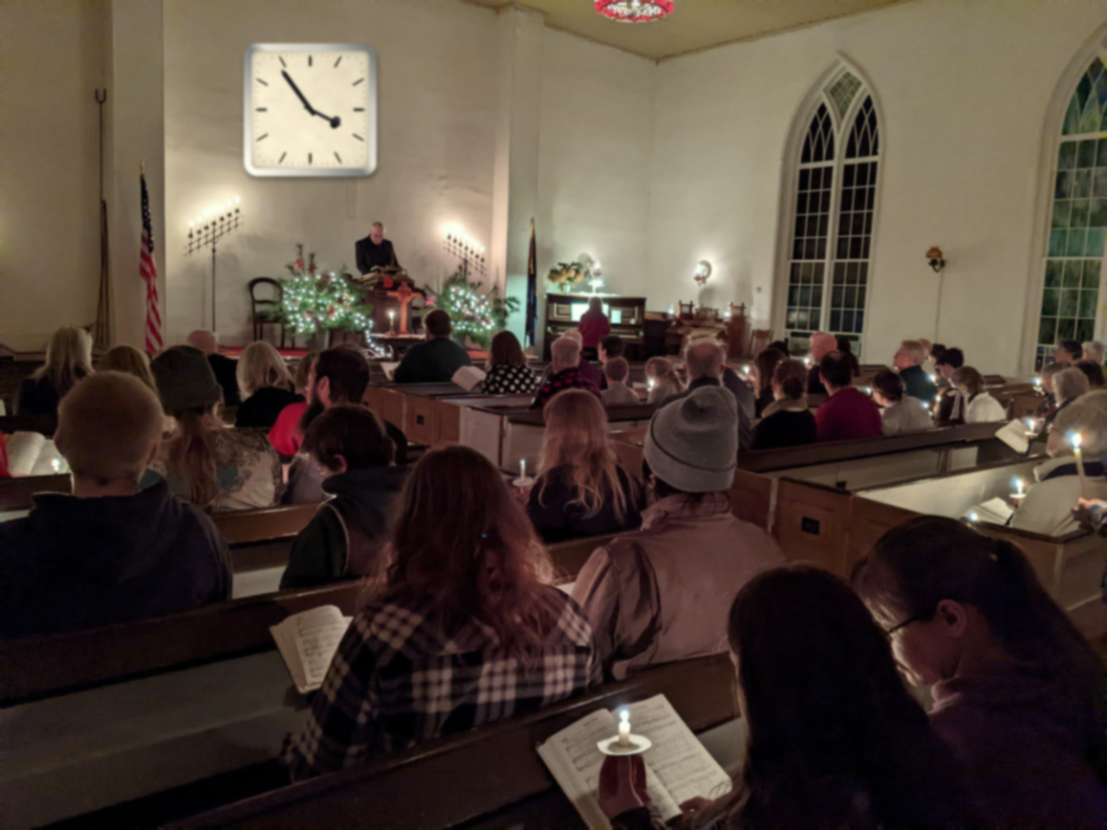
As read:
{"hour": 3, "minute": 54}
